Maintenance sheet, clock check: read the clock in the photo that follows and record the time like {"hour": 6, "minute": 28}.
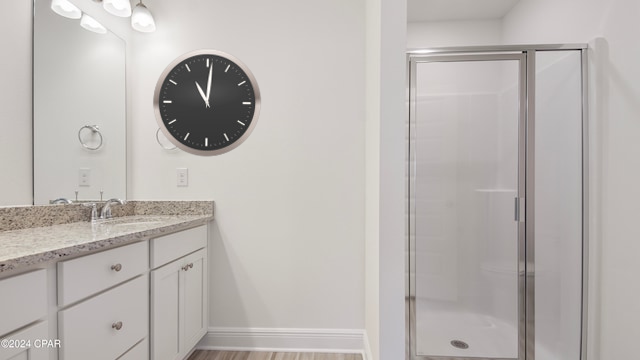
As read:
{"hour": 11, "minute": 1}
